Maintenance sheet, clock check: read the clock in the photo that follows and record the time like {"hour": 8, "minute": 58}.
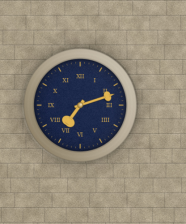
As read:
{"hour": 7, "minute": 12}
